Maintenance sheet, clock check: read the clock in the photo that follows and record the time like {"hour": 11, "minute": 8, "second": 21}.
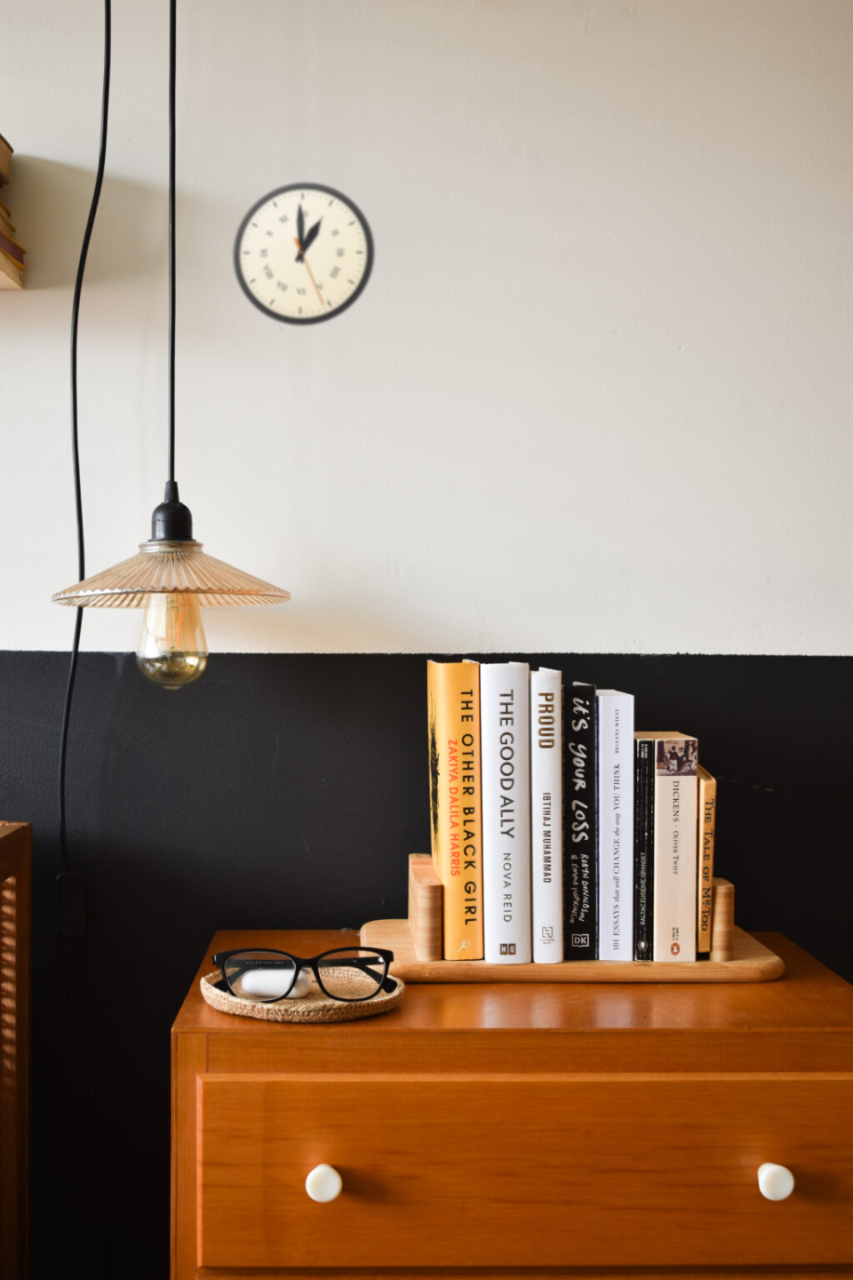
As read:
{"hour": 12, "minute": 59, "second": 26}
